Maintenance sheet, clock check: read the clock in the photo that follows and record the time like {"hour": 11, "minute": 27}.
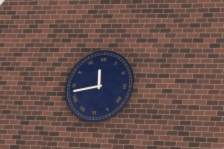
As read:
{"hour": 11, "minute": 43}
